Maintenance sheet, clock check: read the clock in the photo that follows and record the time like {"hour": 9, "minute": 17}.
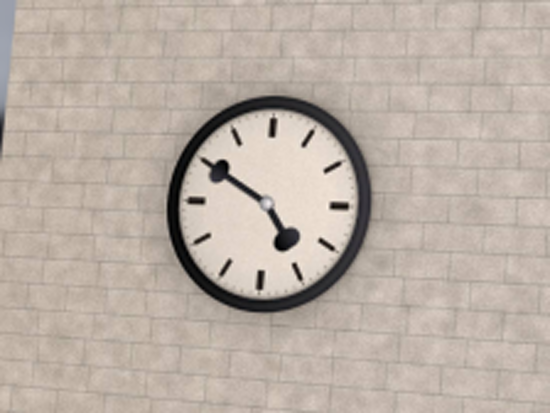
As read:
{"hour": 4, "minute": 50}
